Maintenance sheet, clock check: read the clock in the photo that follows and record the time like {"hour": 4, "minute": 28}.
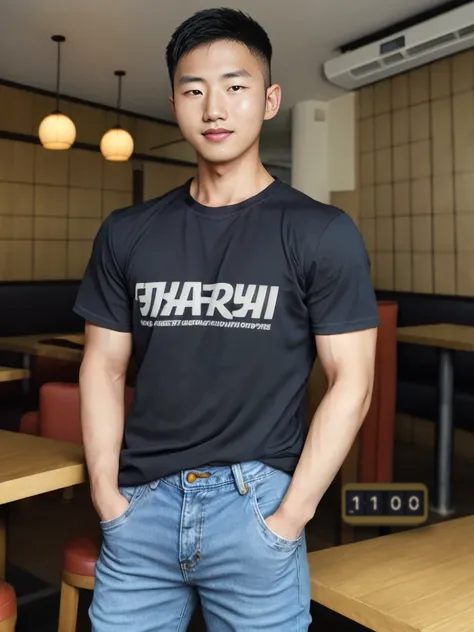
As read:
{"hour": 11, "minute": 0}
